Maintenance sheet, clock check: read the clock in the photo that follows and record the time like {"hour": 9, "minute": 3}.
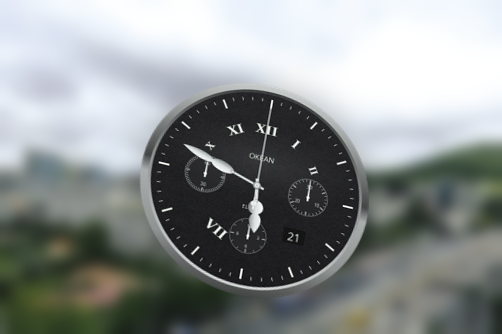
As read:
{"hour": 5, "minute": 48}
